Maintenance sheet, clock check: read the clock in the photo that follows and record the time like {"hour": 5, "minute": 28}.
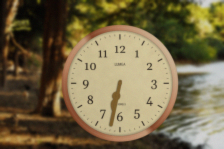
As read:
{"hour": 6, "minute": 32}
